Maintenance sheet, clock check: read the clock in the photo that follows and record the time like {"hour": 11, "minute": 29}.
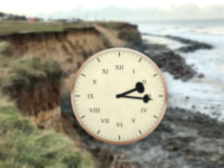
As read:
{"hour": 2, "minute": 16}
